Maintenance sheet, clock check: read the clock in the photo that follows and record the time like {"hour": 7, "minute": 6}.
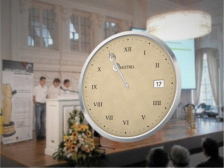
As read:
{"hour": 10, "minute": 55}
